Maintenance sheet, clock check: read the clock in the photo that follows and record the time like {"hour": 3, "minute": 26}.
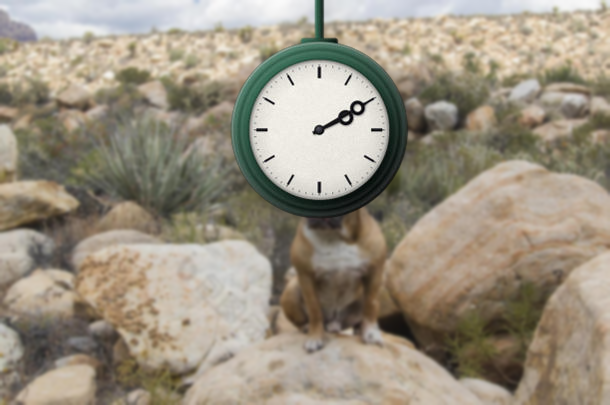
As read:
{"hour": 2, "minute": 10}
